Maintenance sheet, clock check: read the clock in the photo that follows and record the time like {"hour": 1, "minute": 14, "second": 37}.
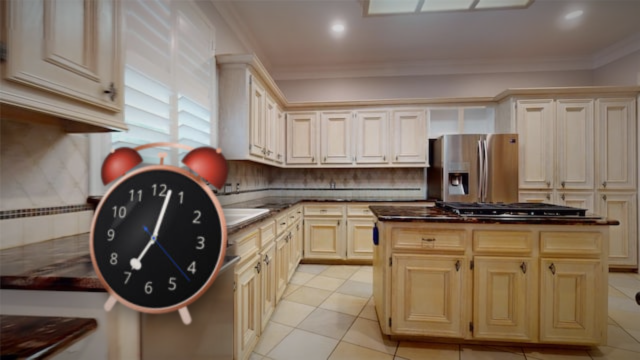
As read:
{"hour": 7, "minute": 2, "second": 22}
